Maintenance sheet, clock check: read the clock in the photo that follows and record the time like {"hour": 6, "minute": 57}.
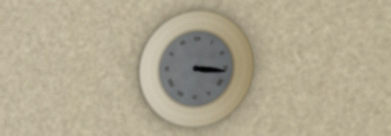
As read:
{"hour": 3, "minute": 16}
